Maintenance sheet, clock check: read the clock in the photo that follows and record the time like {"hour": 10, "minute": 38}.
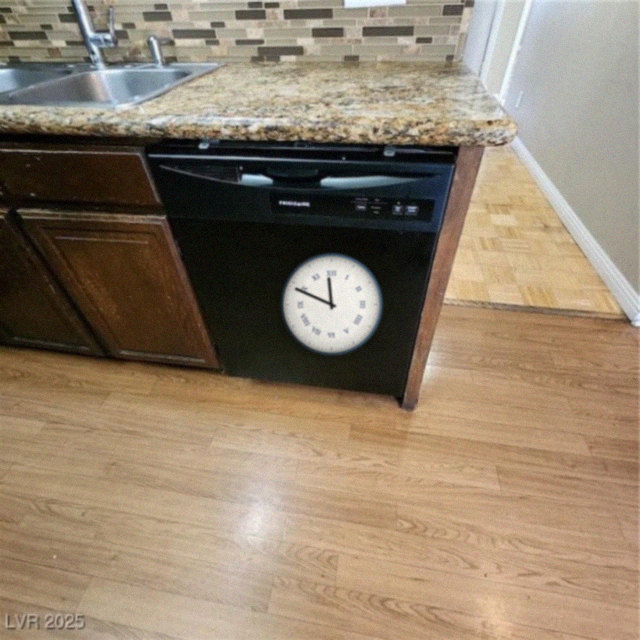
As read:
{"hour": 11, "minute": 49}
